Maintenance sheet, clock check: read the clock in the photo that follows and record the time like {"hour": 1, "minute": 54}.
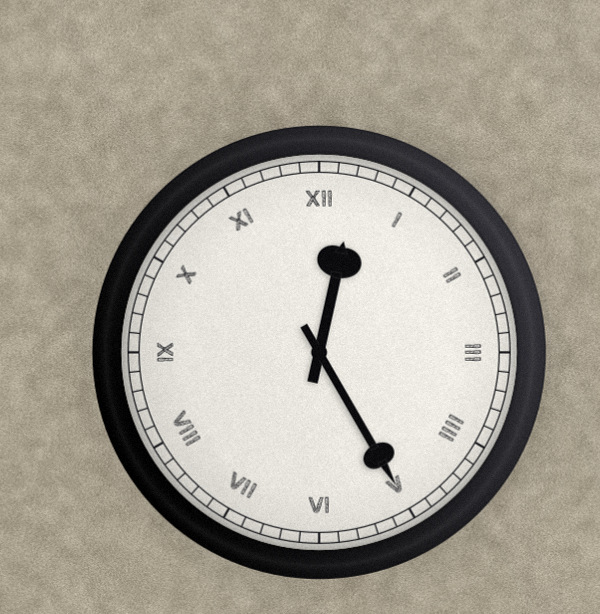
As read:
{"hour": 12, "minute": 25}
